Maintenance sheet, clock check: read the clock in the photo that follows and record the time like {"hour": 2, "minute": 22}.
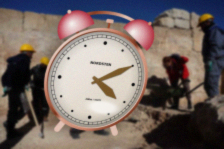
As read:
{"hour": 4, "minute": 10}
